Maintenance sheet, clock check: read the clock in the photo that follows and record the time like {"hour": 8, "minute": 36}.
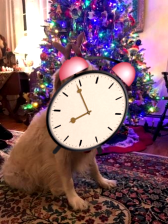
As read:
{"hour": 7, "minute": 54}
